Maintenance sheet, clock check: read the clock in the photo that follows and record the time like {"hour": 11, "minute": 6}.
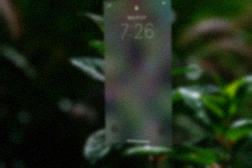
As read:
{"hour": 7, "minute": 26}
